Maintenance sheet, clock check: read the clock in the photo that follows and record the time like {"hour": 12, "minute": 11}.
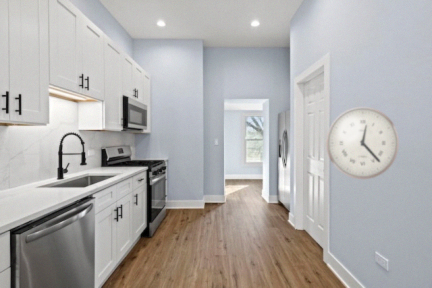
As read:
{"hour": 12, "minute": 23}
